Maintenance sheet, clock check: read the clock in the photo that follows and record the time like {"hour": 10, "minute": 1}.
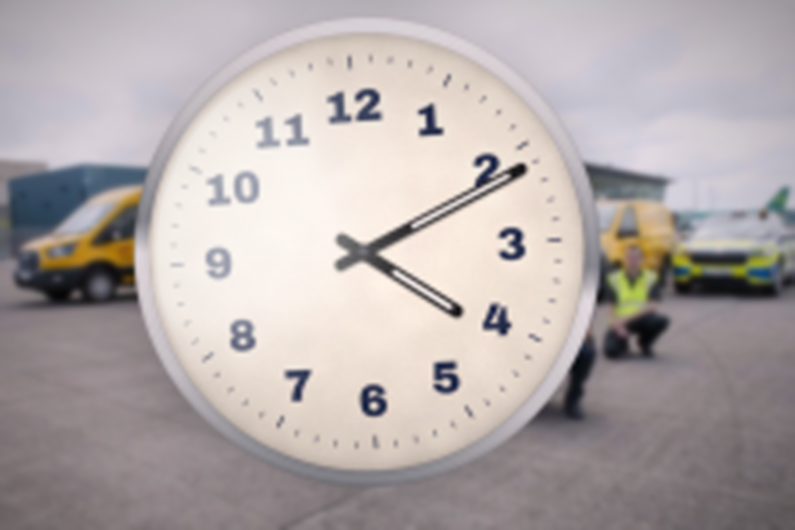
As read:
{"hour": 4, "minute": 11}
